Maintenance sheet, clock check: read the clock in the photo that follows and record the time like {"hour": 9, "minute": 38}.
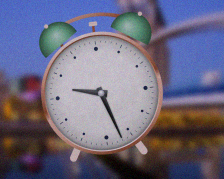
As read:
{"hour": 9, "minute": 27}
